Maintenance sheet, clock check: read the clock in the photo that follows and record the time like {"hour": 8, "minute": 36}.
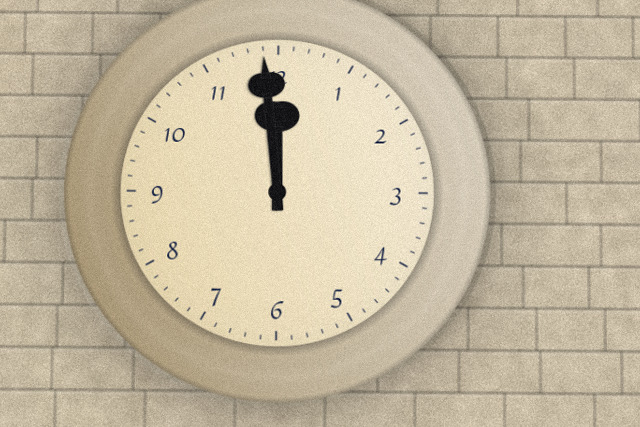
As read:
{"hour": 11, "minute": 59}
